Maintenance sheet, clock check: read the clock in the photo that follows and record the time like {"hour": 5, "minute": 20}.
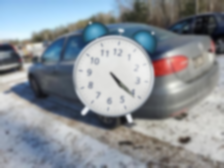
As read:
{"hour": 4, "minute": 21}
